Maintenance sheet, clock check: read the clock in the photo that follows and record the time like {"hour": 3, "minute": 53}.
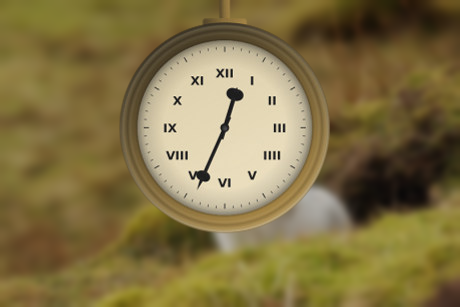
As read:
{"hour": 12, "minute": 34}
